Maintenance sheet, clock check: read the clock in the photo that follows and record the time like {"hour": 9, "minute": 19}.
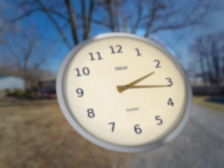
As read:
{"hour": 2, "minute": 16}
